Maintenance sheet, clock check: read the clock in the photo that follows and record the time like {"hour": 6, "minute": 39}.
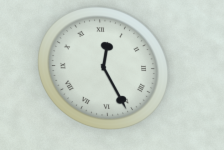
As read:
{"hour": 12, "minute": 26}
